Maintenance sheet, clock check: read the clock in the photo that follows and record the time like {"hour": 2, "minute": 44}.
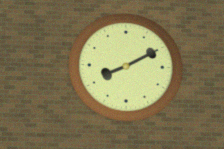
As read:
{"hour": 8, "minute": 10}
